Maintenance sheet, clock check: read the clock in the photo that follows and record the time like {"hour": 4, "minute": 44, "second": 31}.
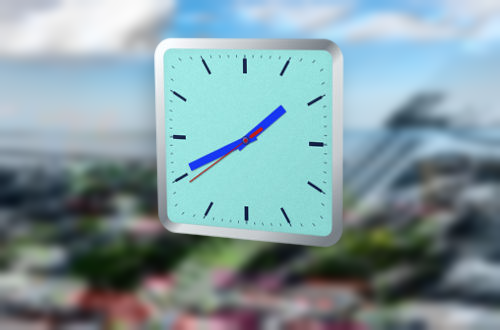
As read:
{"hour": 1, "minute": 40, "second": 39}
